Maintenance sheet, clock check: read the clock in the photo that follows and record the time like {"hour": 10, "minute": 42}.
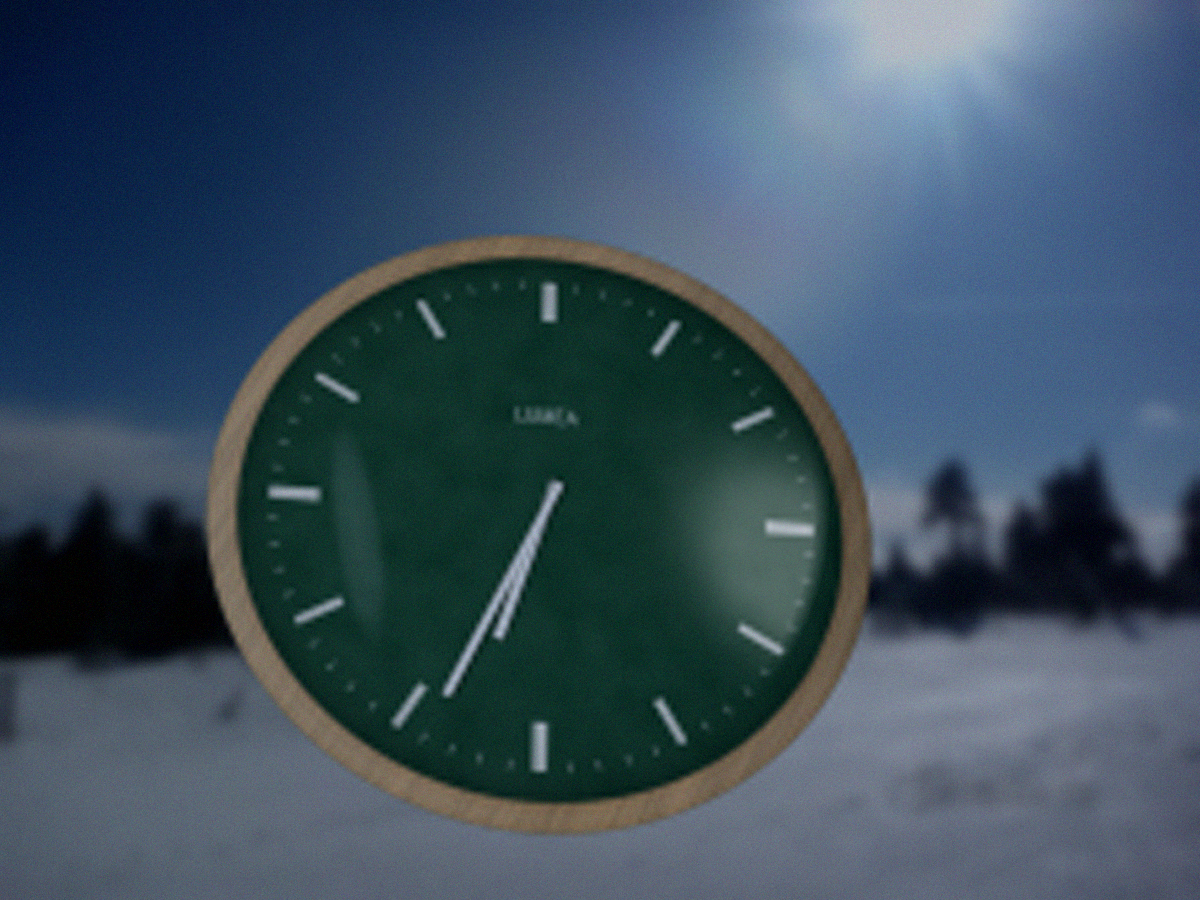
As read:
{"hour": 6, "minute": 34}
